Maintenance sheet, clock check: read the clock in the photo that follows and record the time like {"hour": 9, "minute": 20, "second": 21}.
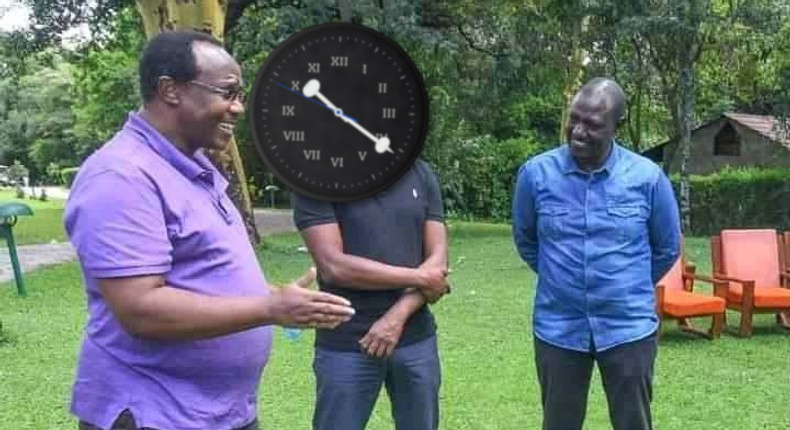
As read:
{"hour": 10, "minute": 20, "second": 49}
